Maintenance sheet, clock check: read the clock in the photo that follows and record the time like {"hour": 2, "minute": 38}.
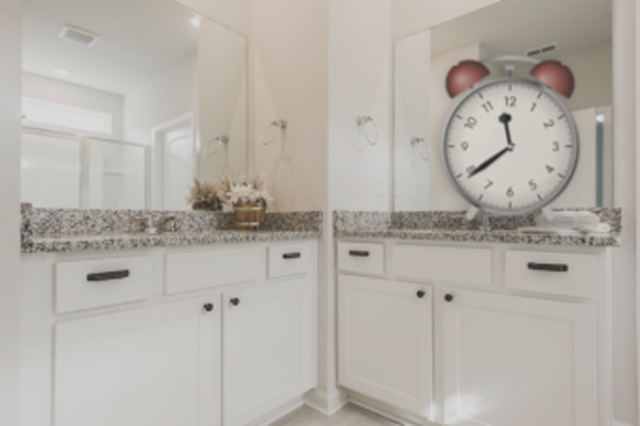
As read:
{"hour": 11, "minute": 39}
